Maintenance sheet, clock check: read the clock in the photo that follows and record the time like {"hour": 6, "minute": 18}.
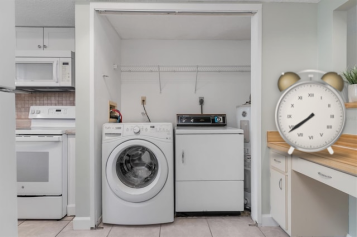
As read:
{"hour": 7, "minute": 39}
